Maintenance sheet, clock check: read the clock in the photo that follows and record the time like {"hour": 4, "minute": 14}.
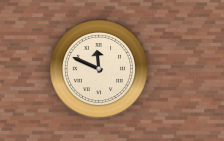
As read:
{"hour": 11, "minute": 49}
